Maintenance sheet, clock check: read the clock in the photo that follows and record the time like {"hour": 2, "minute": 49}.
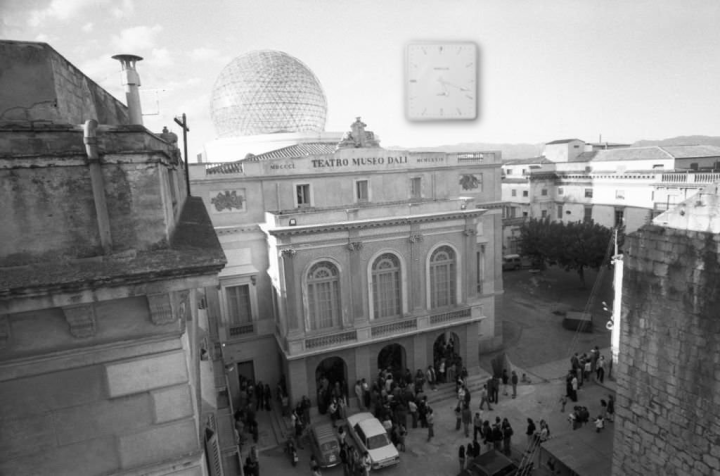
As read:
{"hour": 5, "minute": 18}
